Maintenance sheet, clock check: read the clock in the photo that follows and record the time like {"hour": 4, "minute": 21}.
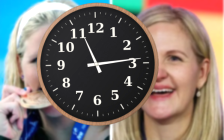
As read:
{"hour": 11, "minute": 14}
